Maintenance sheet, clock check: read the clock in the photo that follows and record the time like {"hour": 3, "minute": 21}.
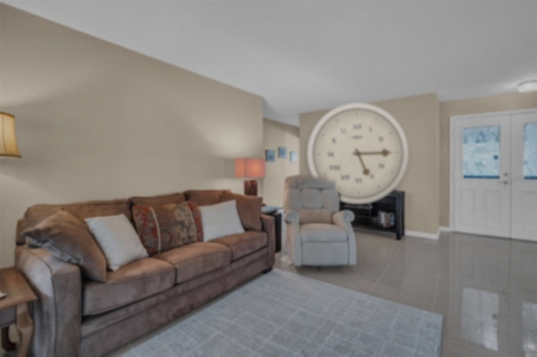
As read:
{"hour": 5, "minute": 15}
